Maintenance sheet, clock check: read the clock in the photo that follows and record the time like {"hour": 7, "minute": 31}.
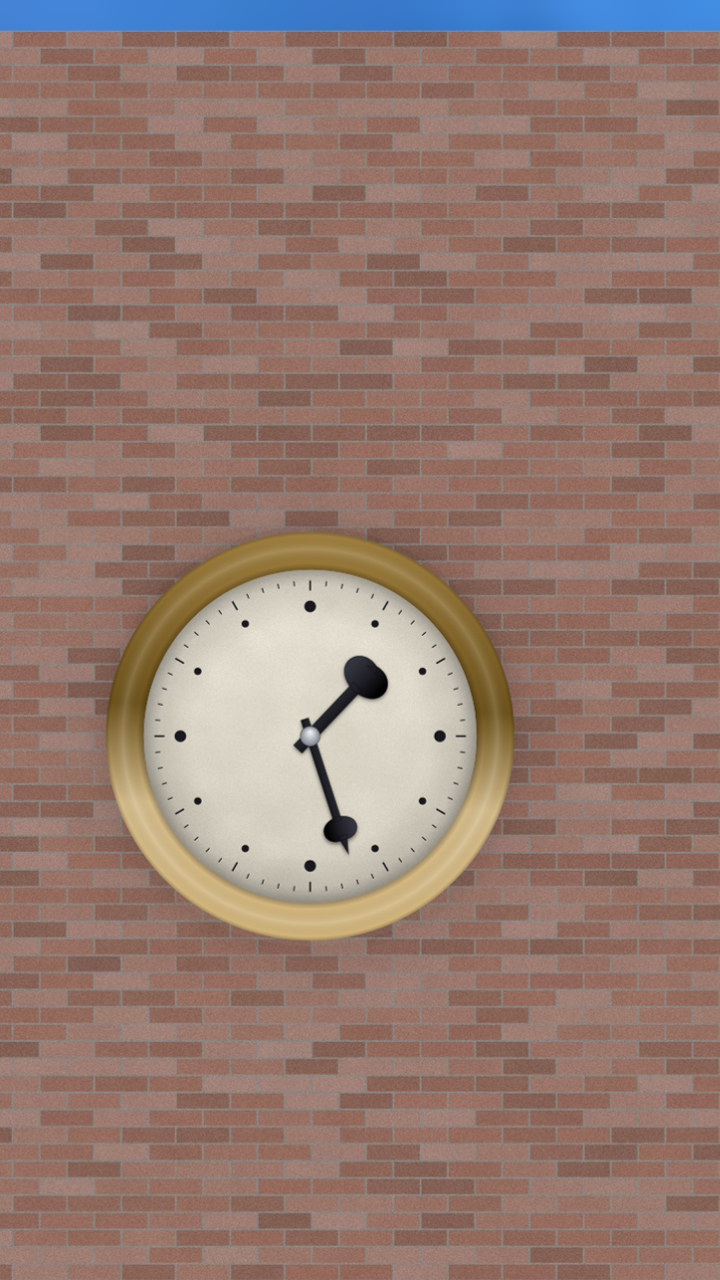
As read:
{"hour": 1, "minute": 27}
